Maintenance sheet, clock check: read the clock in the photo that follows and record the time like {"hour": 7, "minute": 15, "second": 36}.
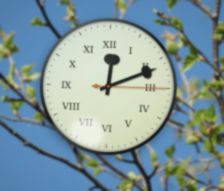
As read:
{"hour": 12, "minute": 11, "second": 15}
